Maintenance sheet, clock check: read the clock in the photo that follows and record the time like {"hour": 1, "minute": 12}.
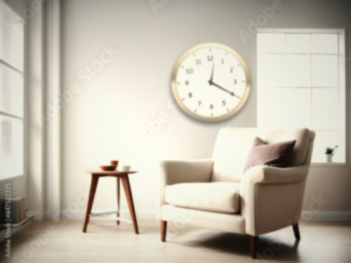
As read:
{"hour": 12, "minute": 20}
